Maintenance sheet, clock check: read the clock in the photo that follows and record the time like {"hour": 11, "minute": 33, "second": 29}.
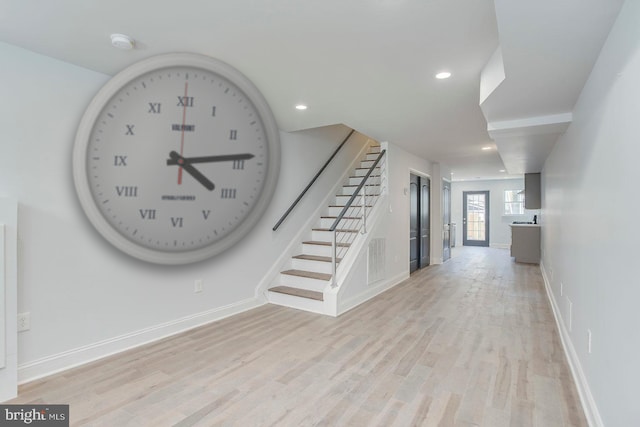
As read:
{"hour": 4, "minute": 14, "second": 0}
